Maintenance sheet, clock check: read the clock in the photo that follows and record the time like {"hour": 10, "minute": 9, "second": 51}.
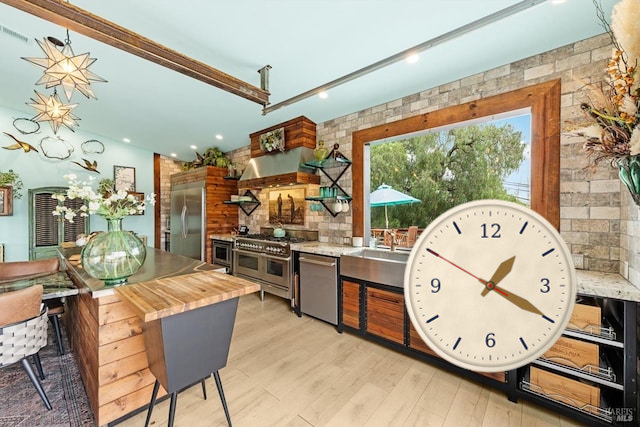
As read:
{"hour": 1, "minute": 19, "second": 50}
